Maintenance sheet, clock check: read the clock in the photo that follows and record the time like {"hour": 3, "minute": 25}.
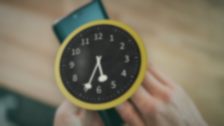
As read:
{"hour": 5, "minute": 34}
